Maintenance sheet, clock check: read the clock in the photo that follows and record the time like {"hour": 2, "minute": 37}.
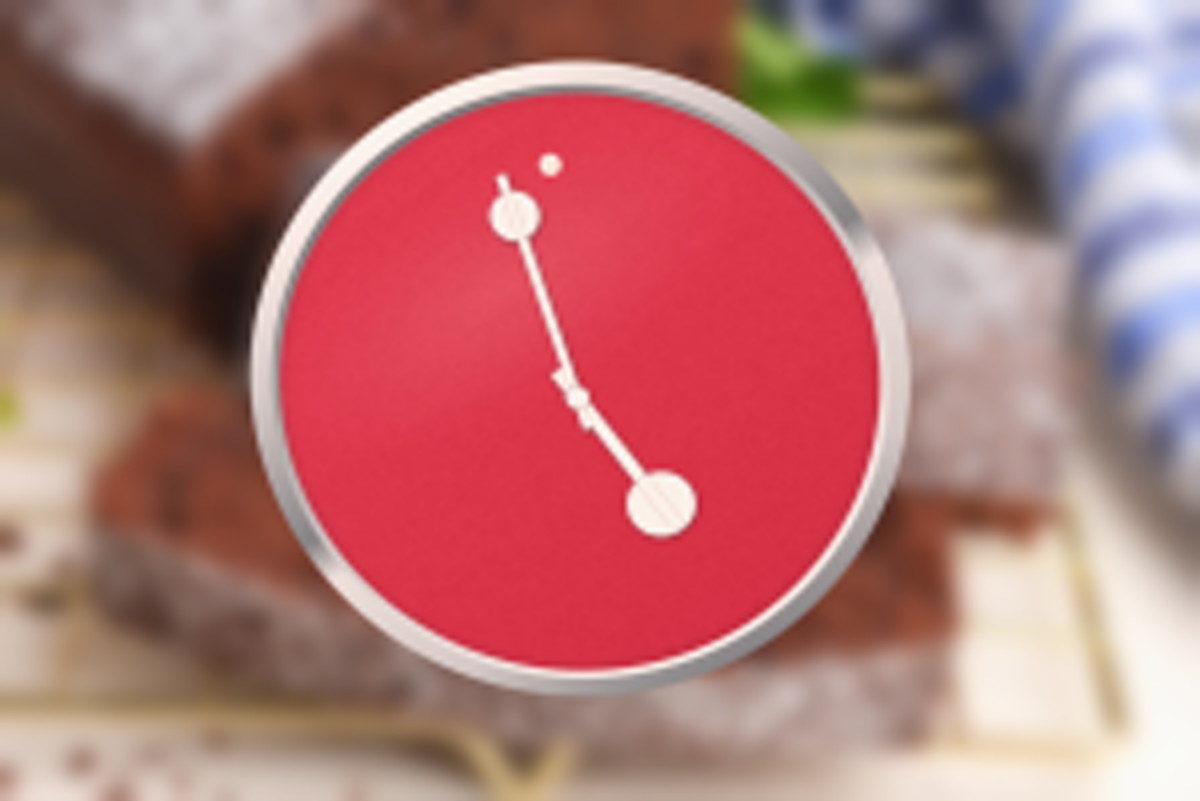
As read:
{"hour": 4, "minute": 58}
